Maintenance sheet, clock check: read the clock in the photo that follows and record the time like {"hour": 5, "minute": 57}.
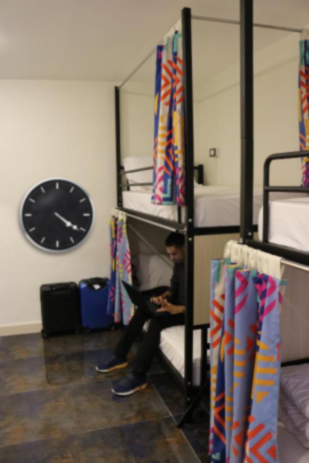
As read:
{"hour": 4, "minute": 21}
